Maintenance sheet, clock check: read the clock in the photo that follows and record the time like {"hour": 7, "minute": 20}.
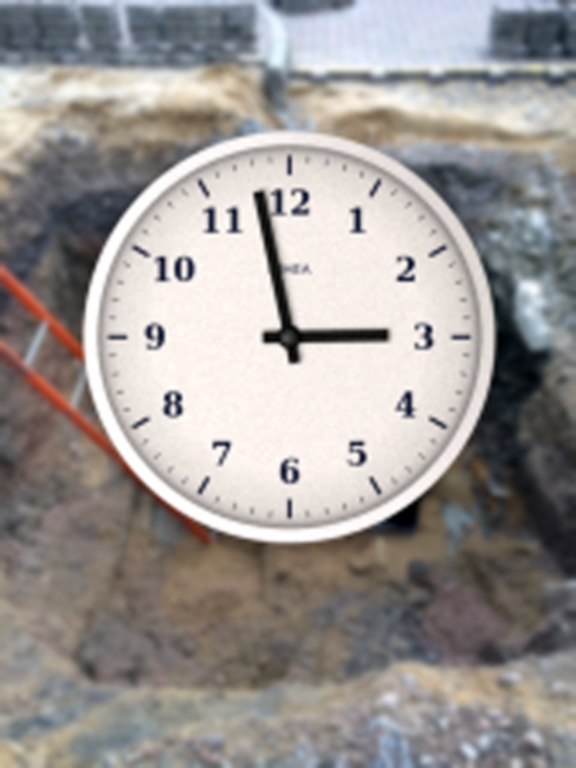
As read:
{"hour": 2, "minute": 58}
